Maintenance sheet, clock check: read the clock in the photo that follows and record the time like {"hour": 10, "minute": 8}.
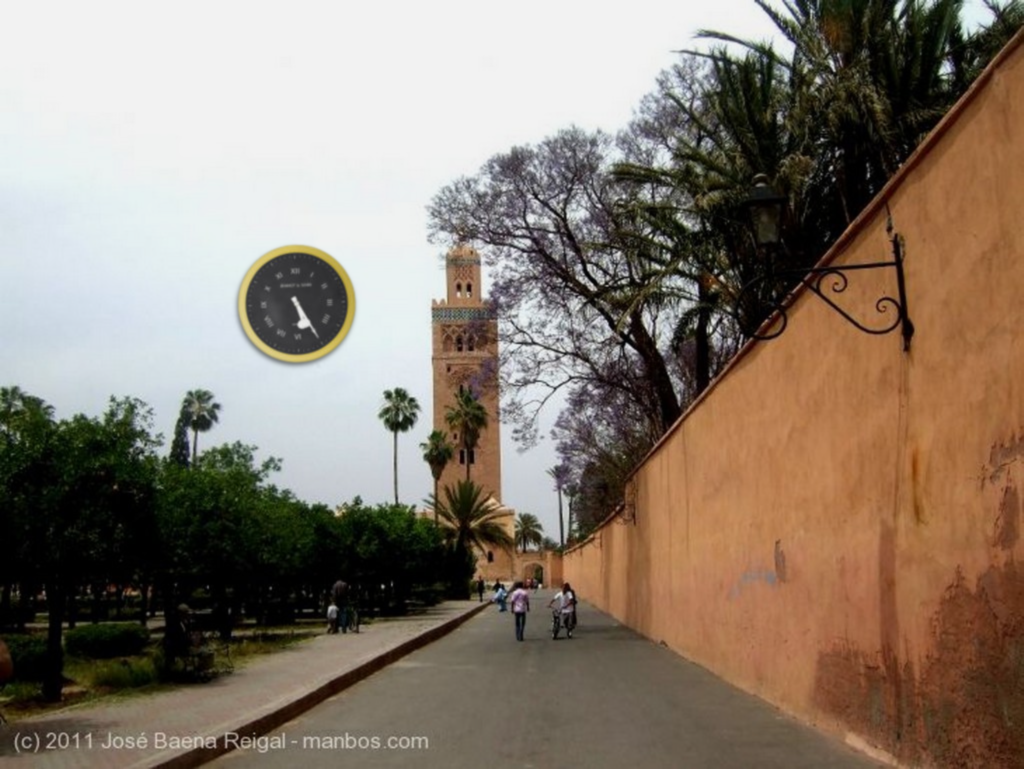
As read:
{"hour": 5, "minute": 25}
